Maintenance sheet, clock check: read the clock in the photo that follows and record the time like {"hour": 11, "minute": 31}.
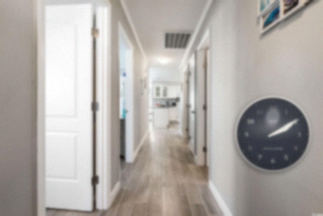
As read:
{"hour": 2, "minute": 10}
